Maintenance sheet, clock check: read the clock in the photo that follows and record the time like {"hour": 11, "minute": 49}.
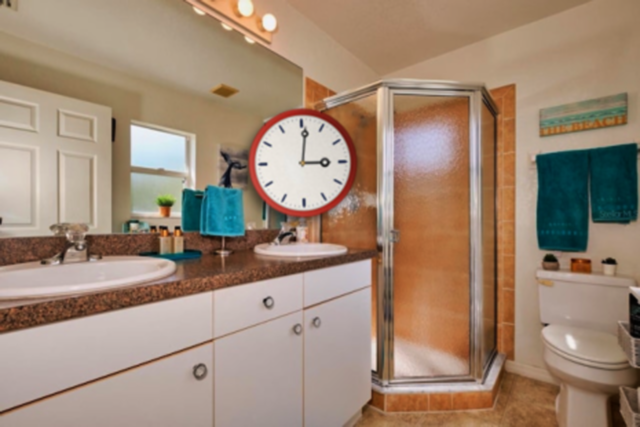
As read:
{"hour": 3, "minute": 1}
